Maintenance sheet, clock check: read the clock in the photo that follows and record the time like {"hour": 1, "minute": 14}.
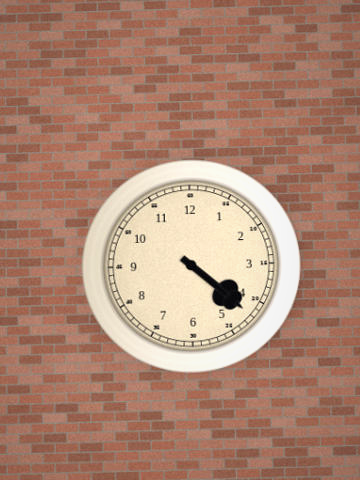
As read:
{"hour": 4, "minute": 22}
